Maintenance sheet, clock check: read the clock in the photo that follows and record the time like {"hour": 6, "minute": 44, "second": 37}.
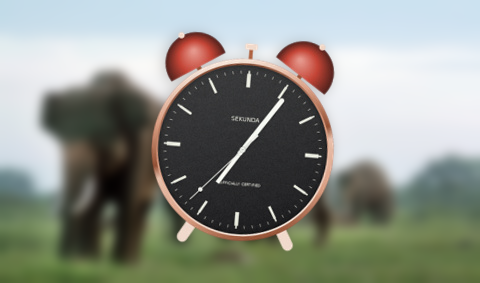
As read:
{"hour": 7, "minute": 5, "second": 37}
